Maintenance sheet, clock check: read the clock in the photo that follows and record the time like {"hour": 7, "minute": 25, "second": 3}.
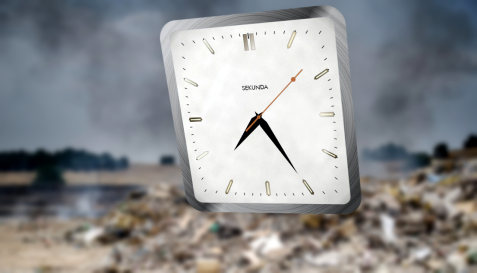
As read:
{"hour": 7, "minute": 25, "second": 8}
